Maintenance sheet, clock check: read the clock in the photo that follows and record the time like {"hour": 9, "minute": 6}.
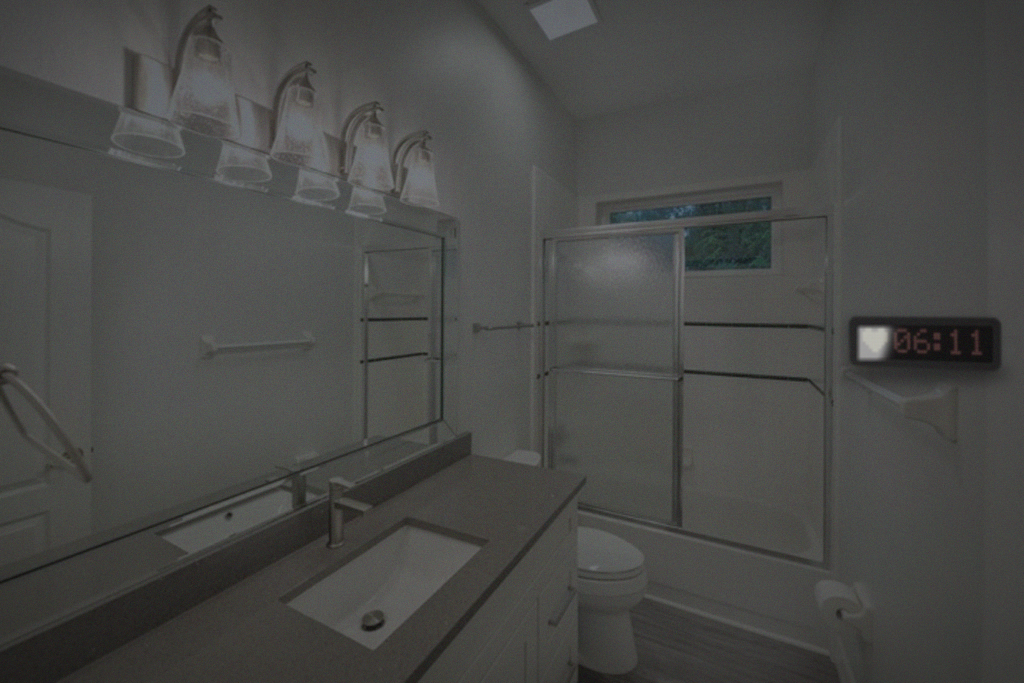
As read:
{"hour": 6, "minute": 11}
